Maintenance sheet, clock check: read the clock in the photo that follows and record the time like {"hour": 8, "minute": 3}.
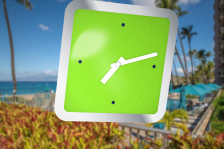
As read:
{"hour": 7, "minute": 12}
